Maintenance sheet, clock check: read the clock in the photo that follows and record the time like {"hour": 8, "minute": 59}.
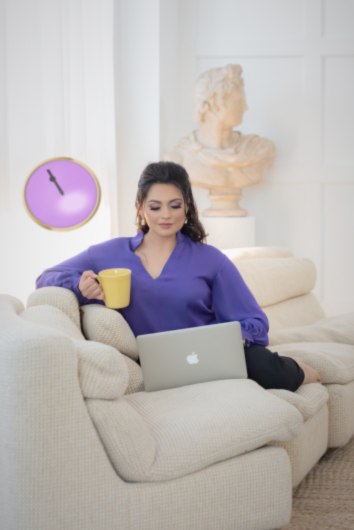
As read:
{"hour": 10, "minute": 55}
